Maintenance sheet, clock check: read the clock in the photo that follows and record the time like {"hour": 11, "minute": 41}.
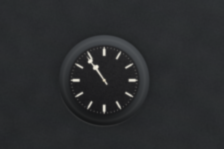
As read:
{"hour": 10, "minute": 54}
